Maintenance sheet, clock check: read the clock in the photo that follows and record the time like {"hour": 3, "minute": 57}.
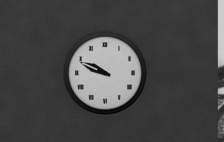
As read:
{"hour": 9, "minute": 49}
